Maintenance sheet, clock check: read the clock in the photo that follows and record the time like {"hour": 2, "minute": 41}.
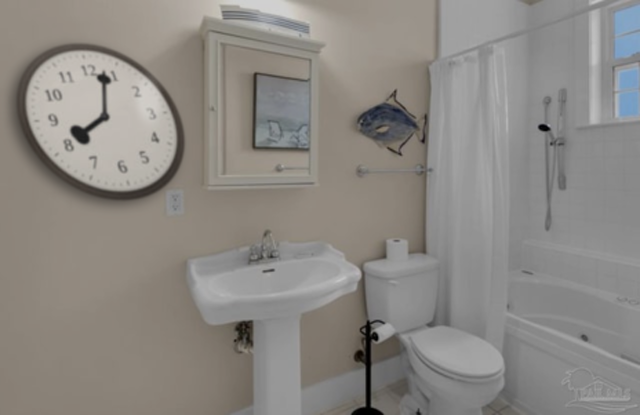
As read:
{"hour": 8, "minute": 3}
